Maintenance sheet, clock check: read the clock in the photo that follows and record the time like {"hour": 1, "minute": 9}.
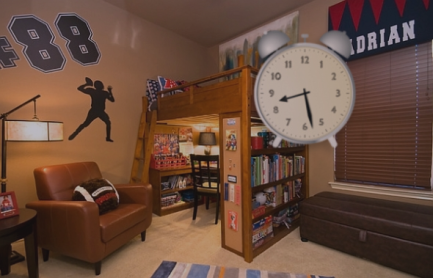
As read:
{"hour": 8, "minute": 28}
